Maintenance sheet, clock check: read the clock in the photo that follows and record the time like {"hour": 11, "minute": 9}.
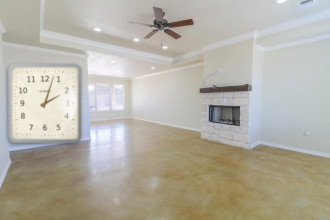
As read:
{"hour": 2, "minute": 3}
